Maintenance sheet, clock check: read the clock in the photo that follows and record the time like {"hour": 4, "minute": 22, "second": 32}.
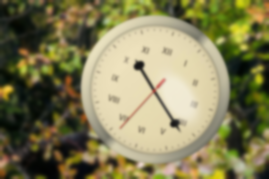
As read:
{"hour": 10, "minute": 21, "second": 34}
